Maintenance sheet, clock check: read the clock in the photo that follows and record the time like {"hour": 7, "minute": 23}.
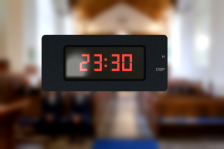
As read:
{"hour": 23, "minute": 30}
